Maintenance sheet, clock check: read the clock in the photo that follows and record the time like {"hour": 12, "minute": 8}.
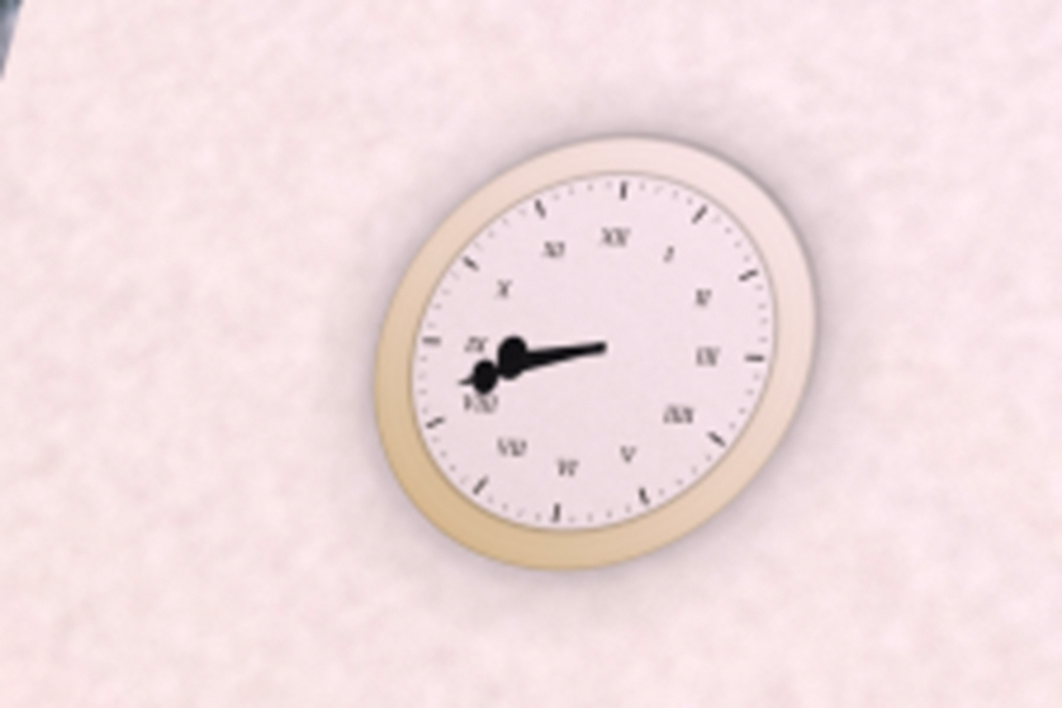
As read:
{"hour": 8, "minute": 42}
